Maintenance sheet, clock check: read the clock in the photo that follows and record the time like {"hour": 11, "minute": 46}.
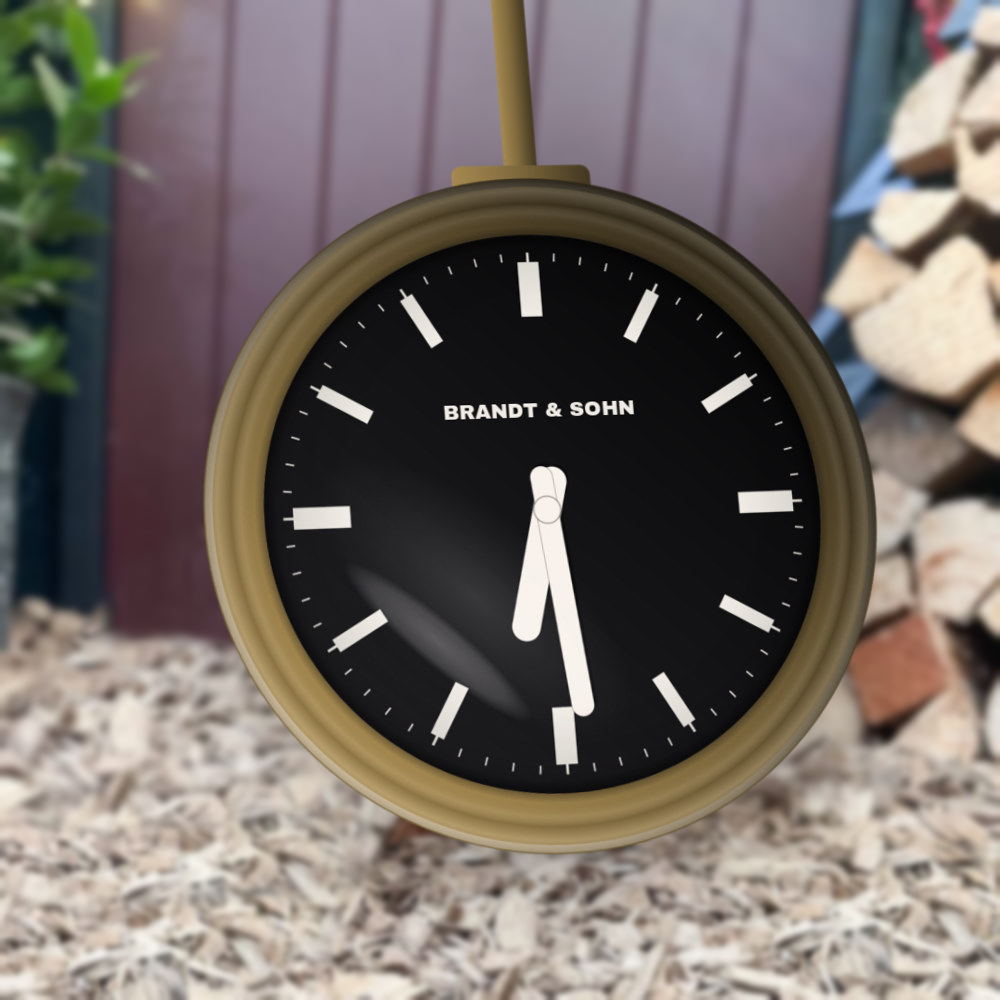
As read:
{"hour": 6, "minute": 29}
